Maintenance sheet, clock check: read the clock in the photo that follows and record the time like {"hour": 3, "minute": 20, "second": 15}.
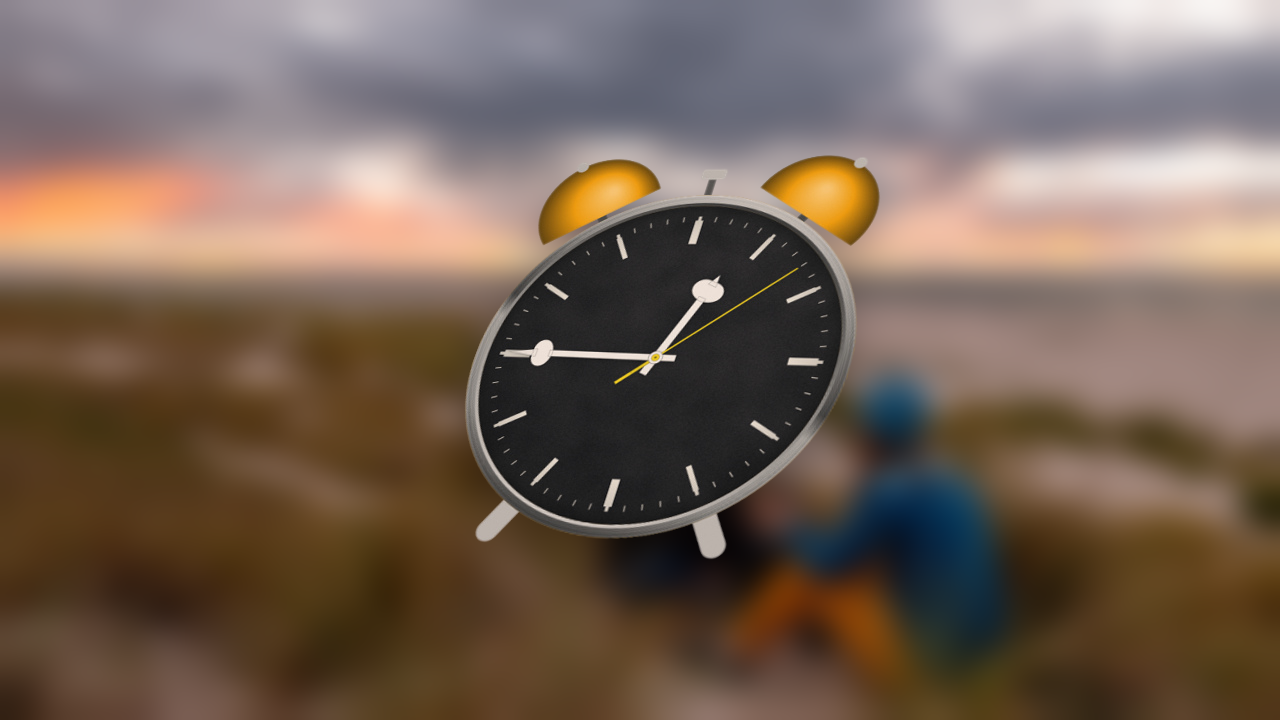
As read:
{"hour": 12, "minute": 45, "second": 8}
